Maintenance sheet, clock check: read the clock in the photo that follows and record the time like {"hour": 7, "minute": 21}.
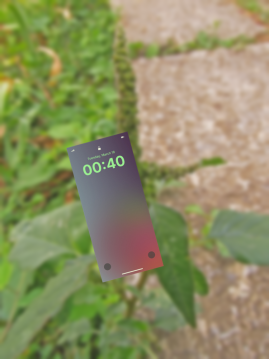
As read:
{"hour": 0, "minute": 40}
